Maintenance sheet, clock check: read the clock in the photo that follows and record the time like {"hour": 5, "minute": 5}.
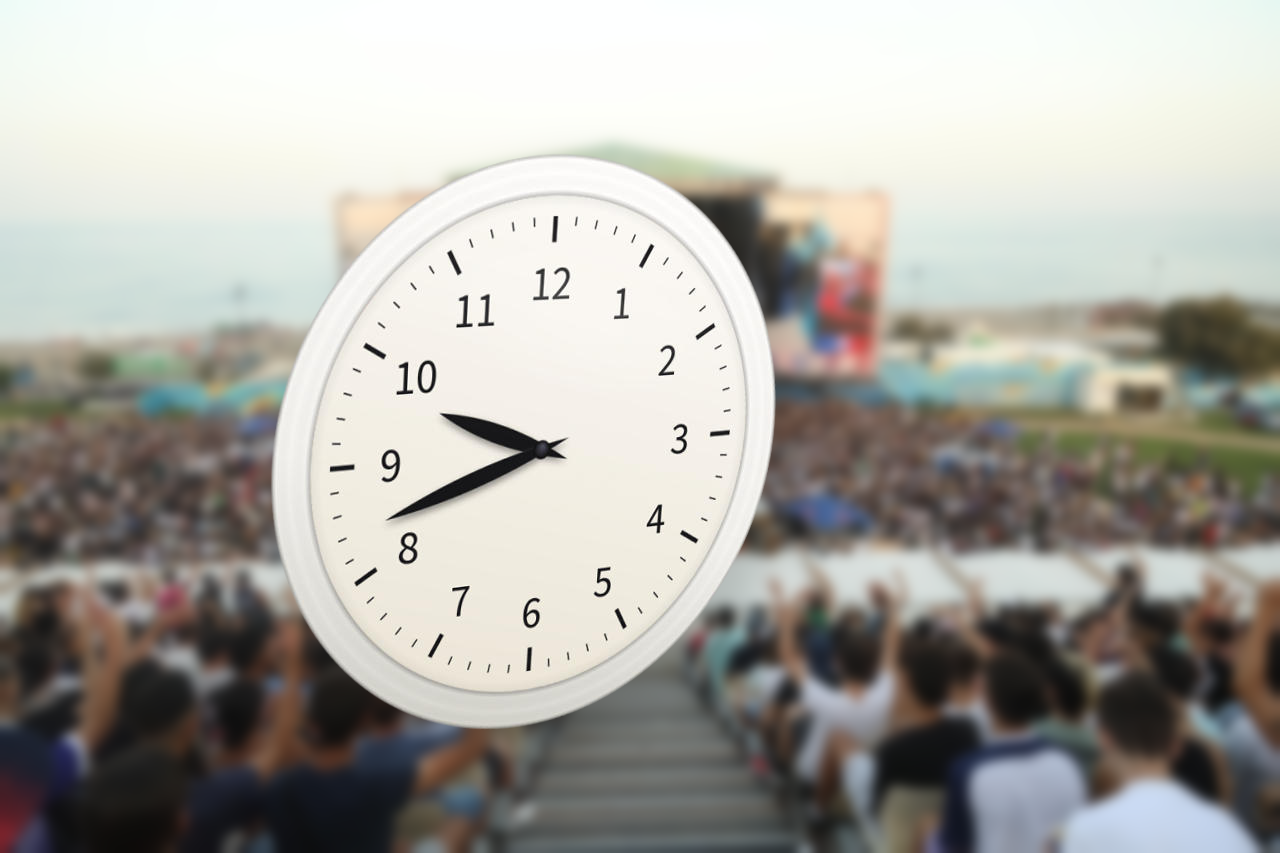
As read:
{"hour": 9, "minute": 42}
